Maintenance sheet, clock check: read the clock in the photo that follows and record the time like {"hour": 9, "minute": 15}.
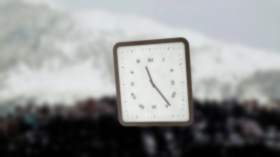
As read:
{"hour": 11, "minute": 24}
